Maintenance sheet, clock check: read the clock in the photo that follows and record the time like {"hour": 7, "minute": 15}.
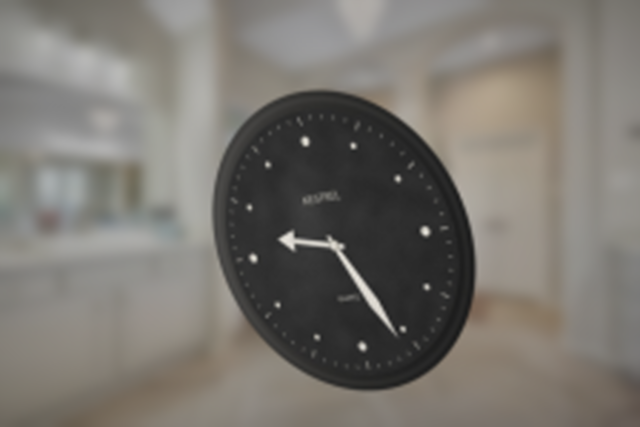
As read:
{"hour": 9, "minute": 26}
